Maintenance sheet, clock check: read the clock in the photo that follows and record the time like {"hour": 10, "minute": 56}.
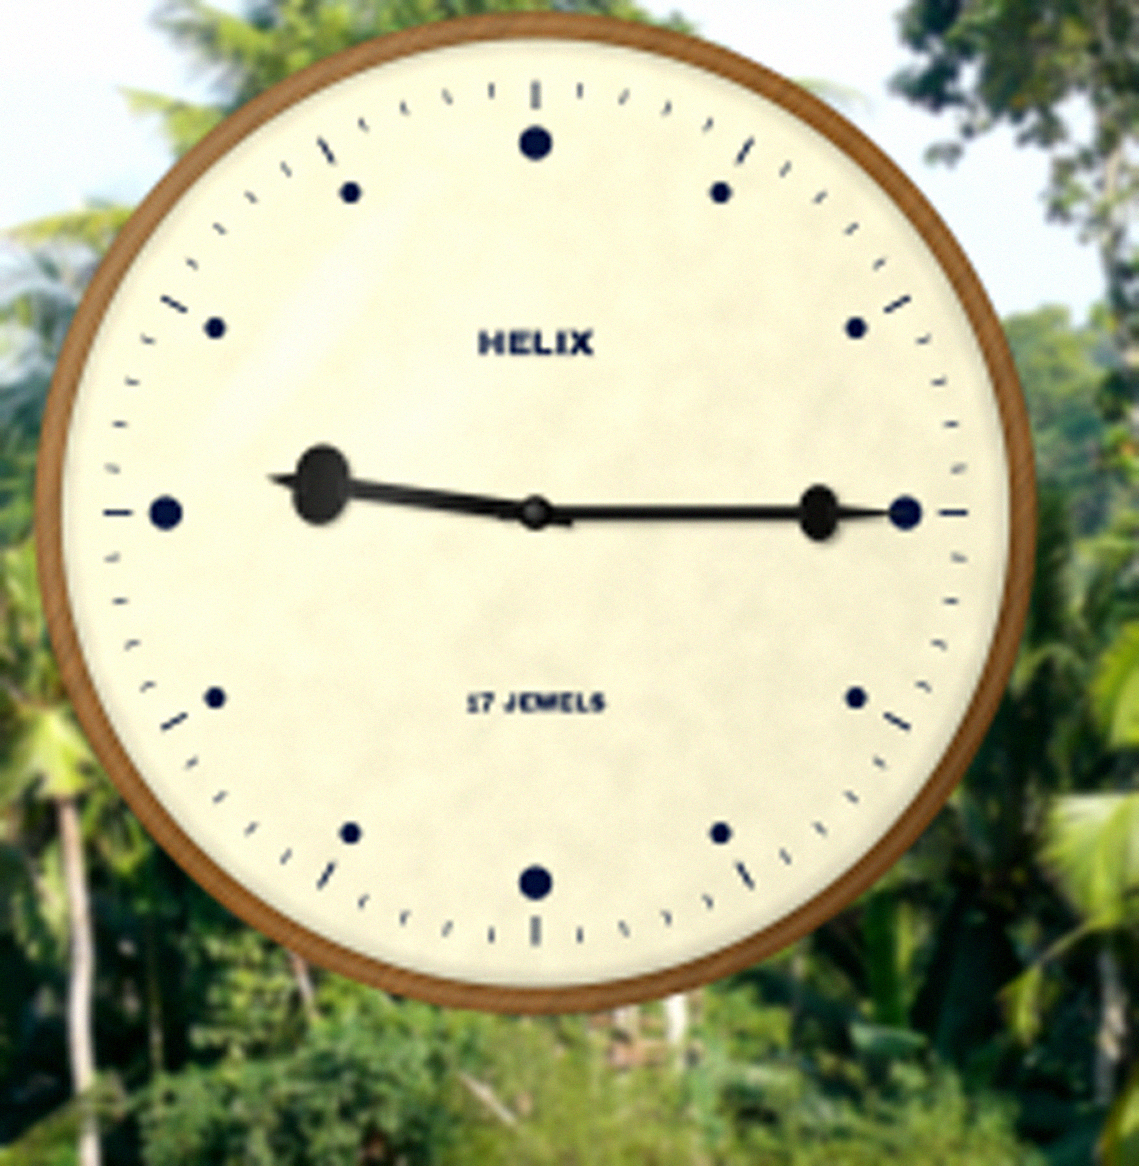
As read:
{"hour": 9, "minute": 15}
